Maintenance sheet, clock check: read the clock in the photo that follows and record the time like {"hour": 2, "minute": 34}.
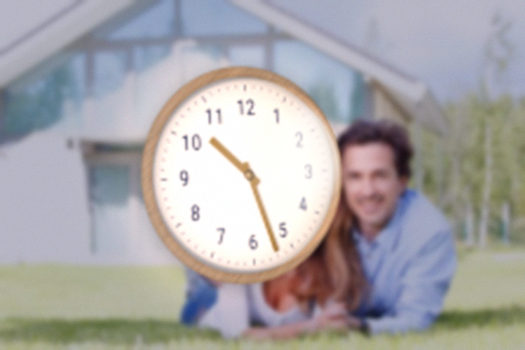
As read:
{"hour": 10, "minute": 27}
